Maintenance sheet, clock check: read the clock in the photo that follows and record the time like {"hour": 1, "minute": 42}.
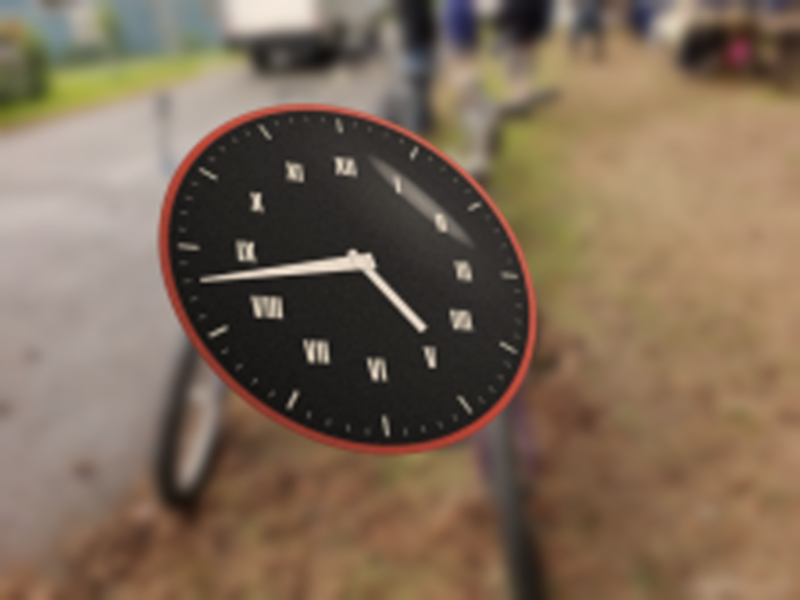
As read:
{"hour": 4, "minute": 43}
